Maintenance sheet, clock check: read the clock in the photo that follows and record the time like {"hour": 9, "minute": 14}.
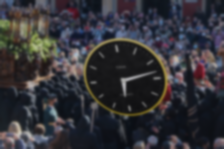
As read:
{"hour": 6, "minute": 13}
